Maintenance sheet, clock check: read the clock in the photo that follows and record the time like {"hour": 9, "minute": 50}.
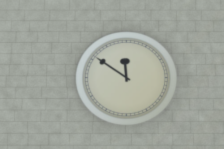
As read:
{"hour": 11, "minute": 51}
